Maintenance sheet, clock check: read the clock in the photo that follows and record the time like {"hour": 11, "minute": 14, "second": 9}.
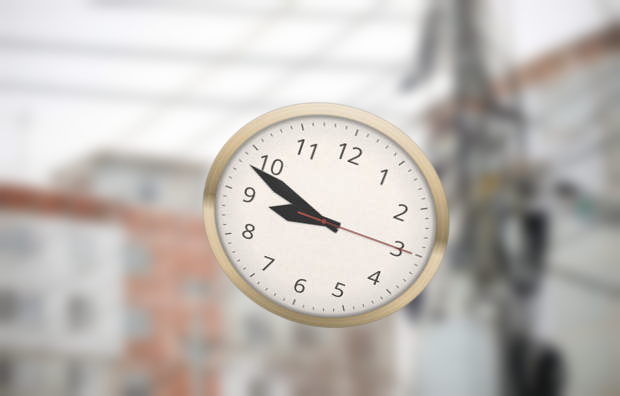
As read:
{"hour": 8, "minute": 48, "second": 15}
